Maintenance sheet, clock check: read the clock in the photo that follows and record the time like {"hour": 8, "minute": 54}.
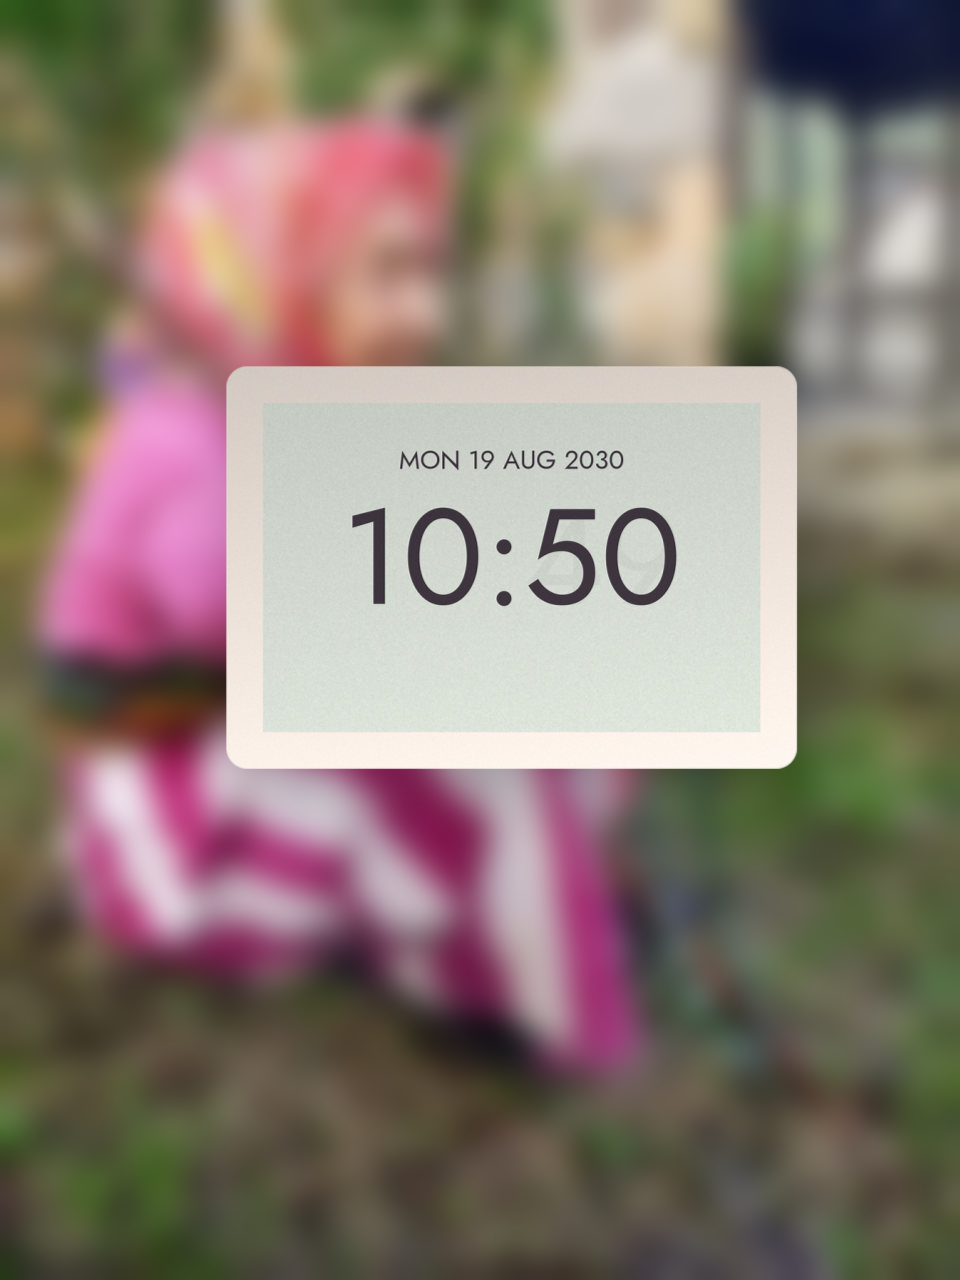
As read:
{"hour": 10, "minute": 50}
